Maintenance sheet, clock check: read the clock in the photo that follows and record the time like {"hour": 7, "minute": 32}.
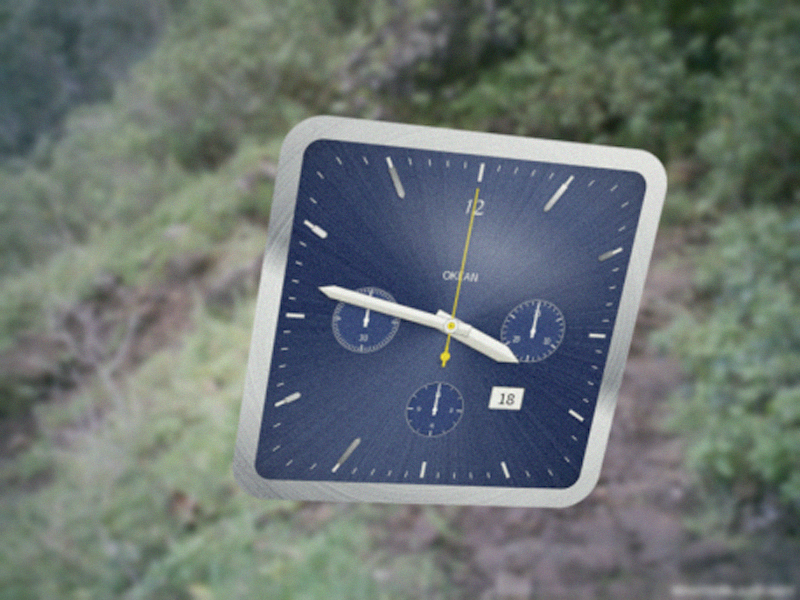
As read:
{"hour": 3, "minute": 47}
